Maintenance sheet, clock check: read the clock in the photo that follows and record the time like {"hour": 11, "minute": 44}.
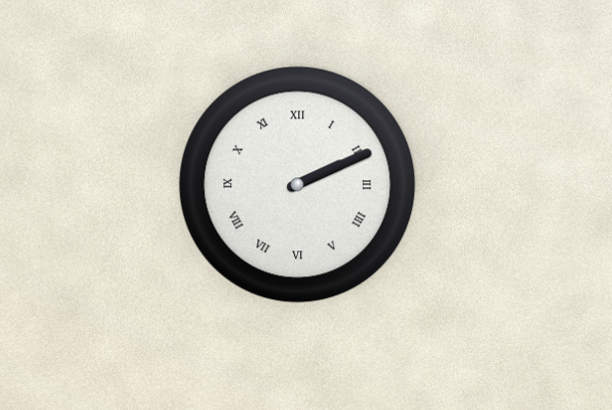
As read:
{"hour": 2, "minute": 11}
